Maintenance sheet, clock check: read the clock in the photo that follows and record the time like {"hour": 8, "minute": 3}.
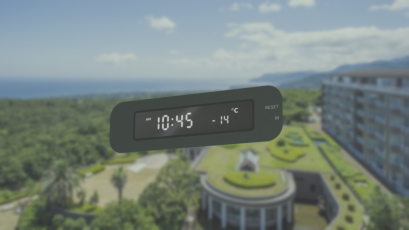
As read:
{"hour": 10, "minute": 45}
